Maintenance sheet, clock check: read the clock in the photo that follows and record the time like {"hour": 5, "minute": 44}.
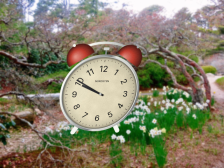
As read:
{"hour": 9, "minute": 50}
